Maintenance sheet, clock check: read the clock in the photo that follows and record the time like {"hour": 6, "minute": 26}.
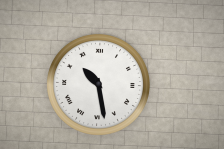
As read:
{"hour": 10, "minute": 28}
